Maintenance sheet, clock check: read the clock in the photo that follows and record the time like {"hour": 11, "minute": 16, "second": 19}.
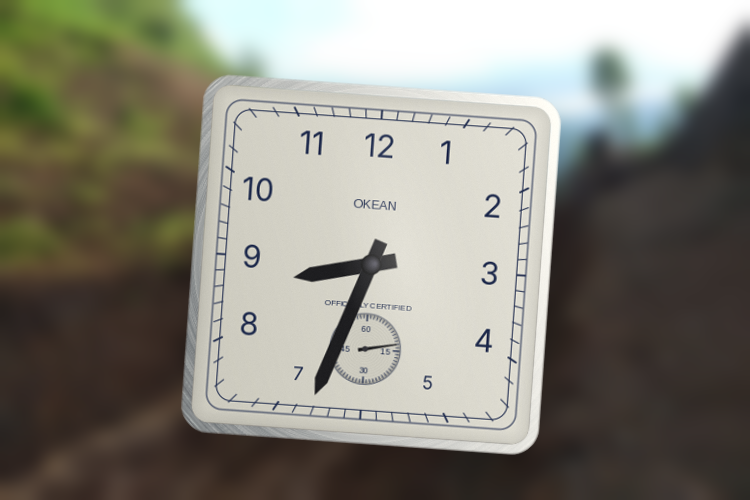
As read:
{"hour": 8, "minute": 33, "second": 13}
